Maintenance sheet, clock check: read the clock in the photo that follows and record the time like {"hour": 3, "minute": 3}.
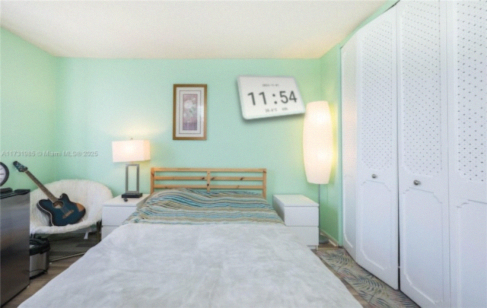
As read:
{"hour": 11, "minute": 54}
